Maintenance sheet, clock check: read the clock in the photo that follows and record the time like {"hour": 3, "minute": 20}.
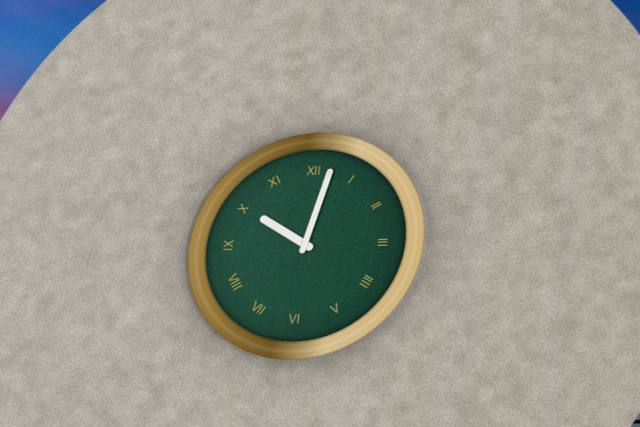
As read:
{"hour": 10, "minute": 2}
